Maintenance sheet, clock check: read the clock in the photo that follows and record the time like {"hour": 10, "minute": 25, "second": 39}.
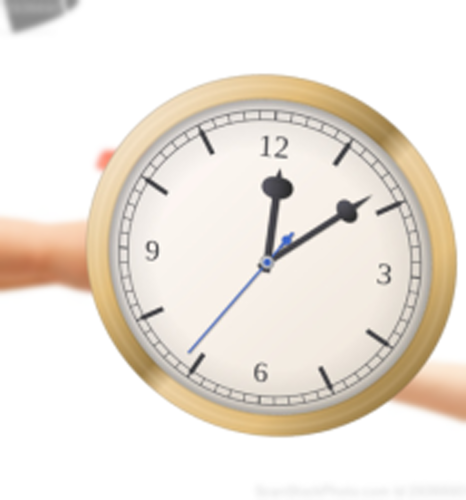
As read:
{"hour": 12, "minute": 8, "second": 36}
